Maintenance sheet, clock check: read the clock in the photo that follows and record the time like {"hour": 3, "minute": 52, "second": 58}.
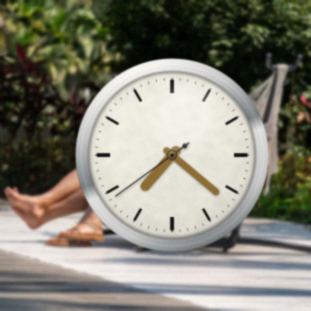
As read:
{"hour": 7, "minute": 21, "second": 39}
